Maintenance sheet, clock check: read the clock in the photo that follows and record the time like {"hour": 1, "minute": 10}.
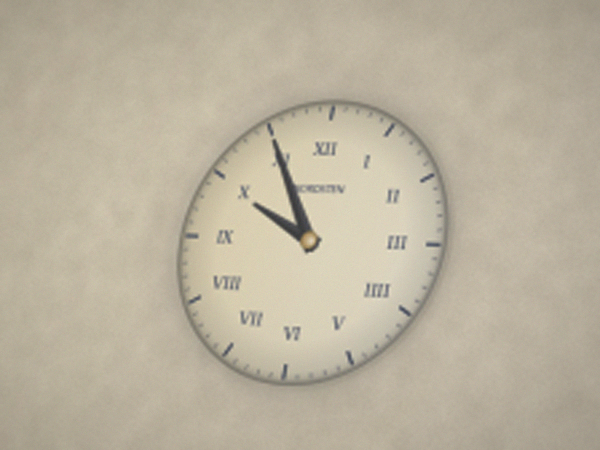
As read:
{"hour": 9, "minute": 55}
